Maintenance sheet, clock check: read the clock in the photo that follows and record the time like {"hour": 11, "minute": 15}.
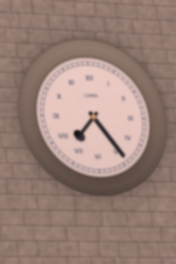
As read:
{"hour": 7, "minute": 24}
